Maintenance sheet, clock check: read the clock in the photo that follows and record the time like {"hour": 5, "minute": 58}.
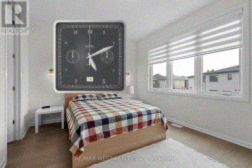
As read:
{"hour": 5, "minute": 11}
